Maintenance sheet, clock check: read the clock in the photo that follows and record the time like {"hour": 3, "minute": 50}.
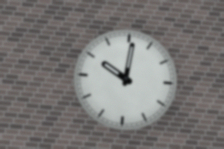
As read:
{"hour": 10, "minute": 1}
